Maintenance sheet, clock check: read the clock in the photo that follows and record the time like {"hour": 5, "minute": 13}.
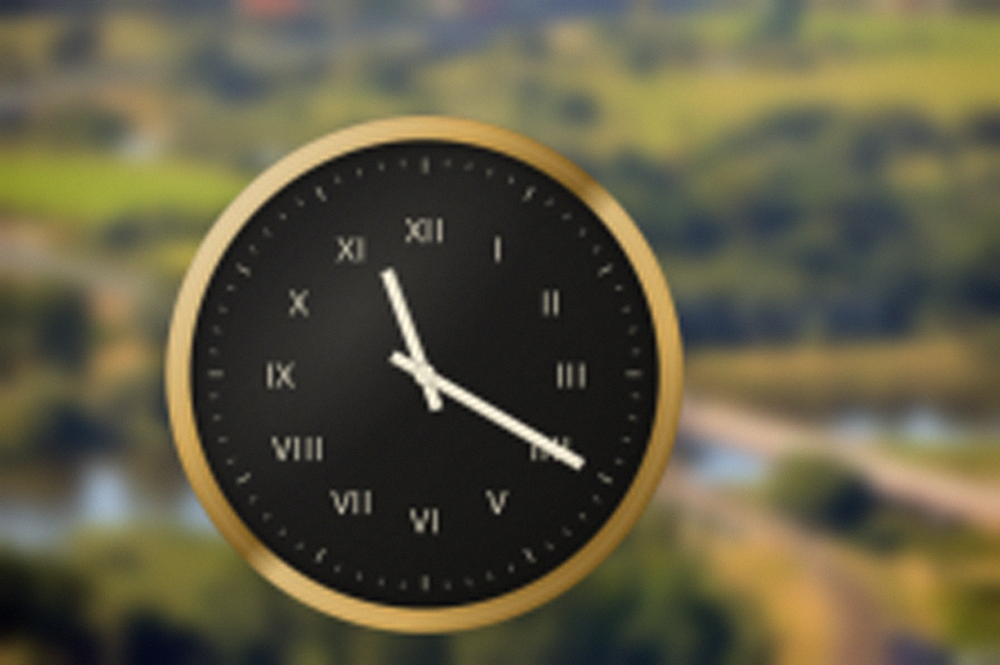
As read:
{"hour": 11, "minute": 20}
